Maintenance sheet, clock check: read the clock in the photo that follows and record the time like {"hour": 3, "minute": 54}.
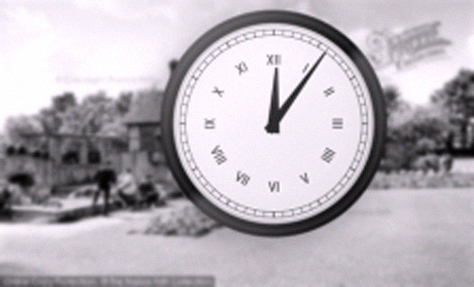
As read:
{"hour": 12, "minute": 6}
